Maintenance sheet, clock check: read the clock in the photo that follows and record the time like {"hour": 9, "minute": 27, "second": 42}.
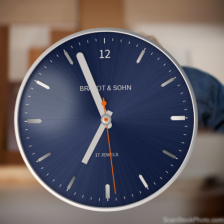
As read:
{"hour": 6, "minute": 56, "second": 29}
